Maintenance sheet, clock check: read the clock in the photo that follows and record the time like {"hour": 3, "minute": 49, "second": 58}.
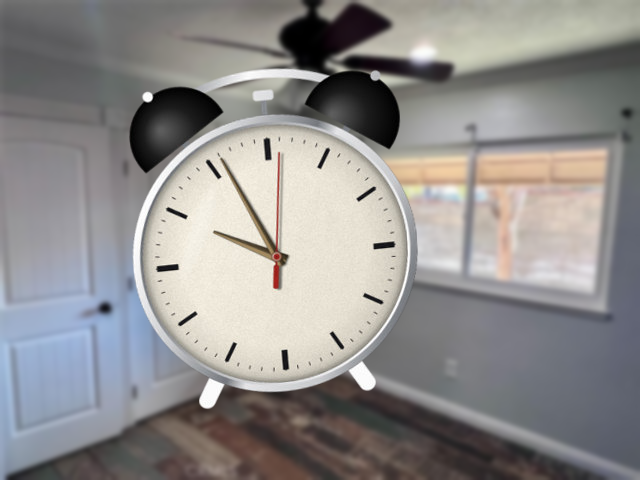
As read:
{"hour": 9, "minute": 56, "second": 1}
